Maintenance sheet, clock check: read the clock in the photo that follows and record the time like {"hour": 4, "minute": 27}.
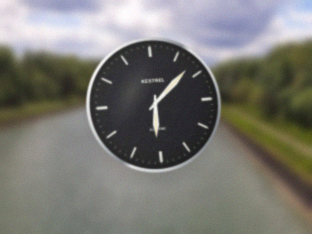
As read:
{"hour": 6, "minute": 8}
